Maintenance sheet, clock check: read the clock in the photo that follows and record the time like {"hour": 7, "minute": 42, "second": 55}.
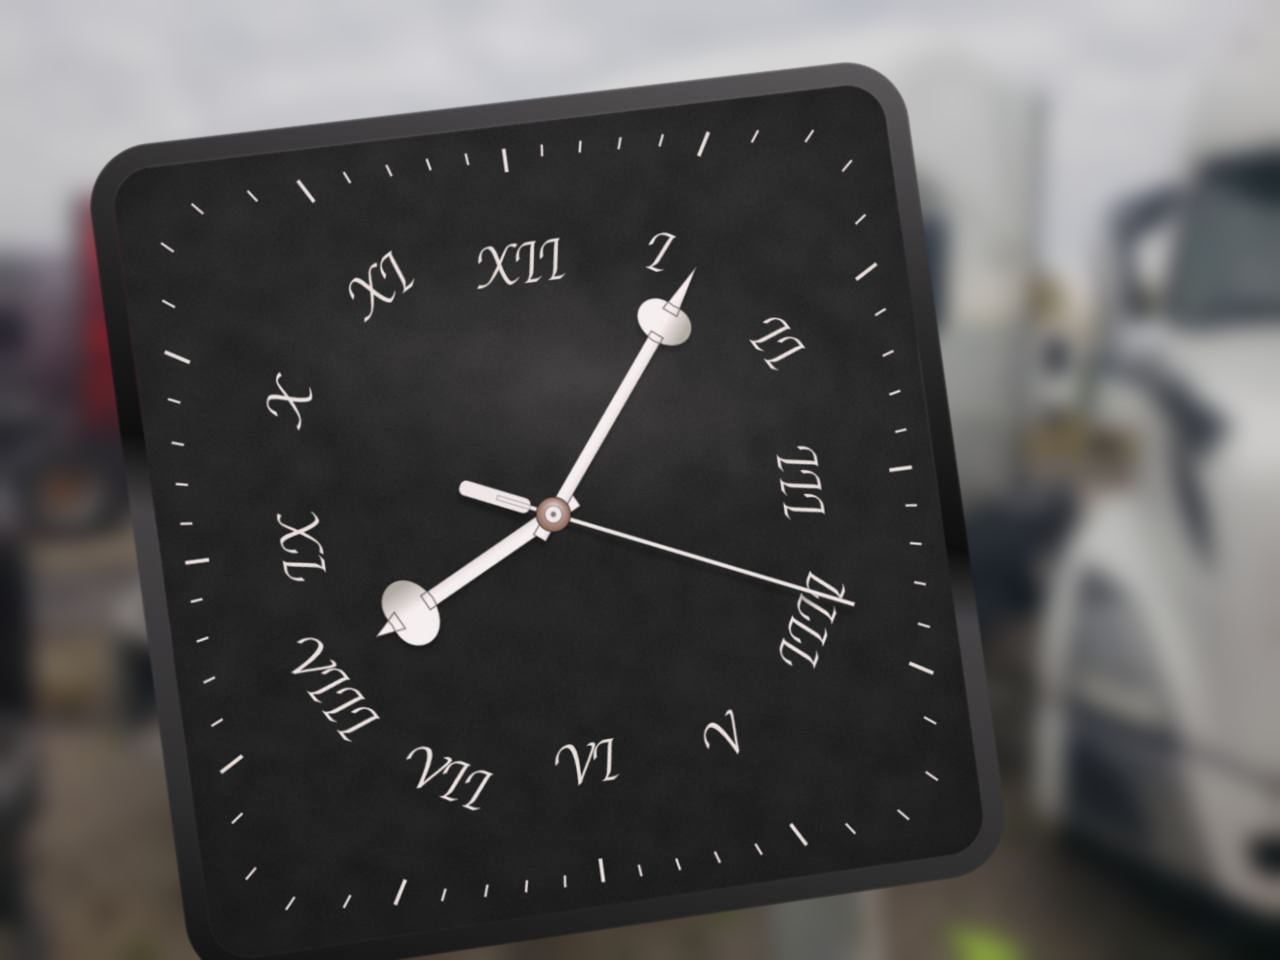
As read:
{"hour": 8, "minute": 6, "second": 19}
